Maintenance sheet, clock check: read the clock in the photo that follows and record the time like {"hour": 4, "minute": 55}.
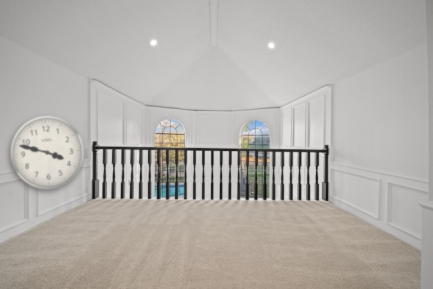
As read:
{"hour": 3, "minute": 48}
